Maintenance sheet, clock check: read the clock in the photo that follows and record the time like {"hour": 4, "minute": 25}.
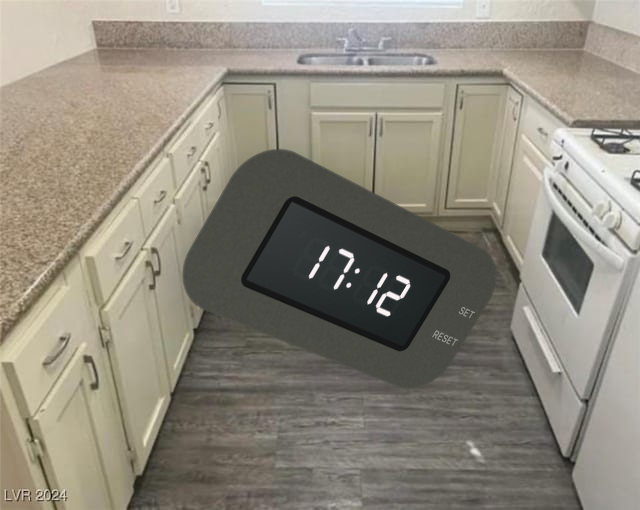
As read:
{"hour": 17, "minute": 12}
